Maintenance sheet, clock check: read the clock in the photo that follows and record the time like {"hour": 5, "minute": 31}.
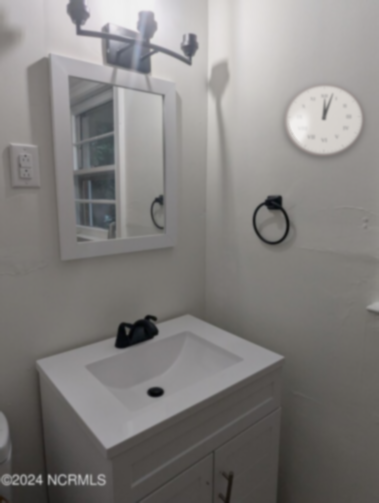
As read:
{"hour": 12, "minute": 3}
